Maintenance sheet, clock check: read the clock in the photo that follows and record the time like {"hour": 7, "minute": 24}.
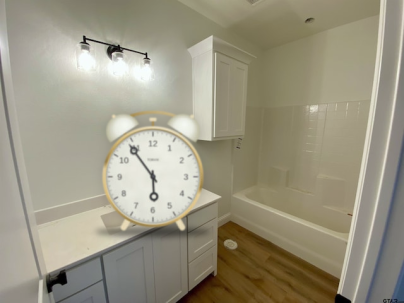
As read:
{"hour": 5, "minute": 54}
